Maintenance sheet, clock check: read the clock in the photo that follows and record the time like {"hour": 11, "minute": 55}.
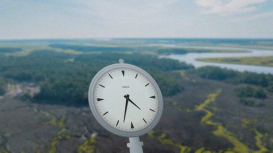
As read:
{"hour": 4, "minute": 33}
